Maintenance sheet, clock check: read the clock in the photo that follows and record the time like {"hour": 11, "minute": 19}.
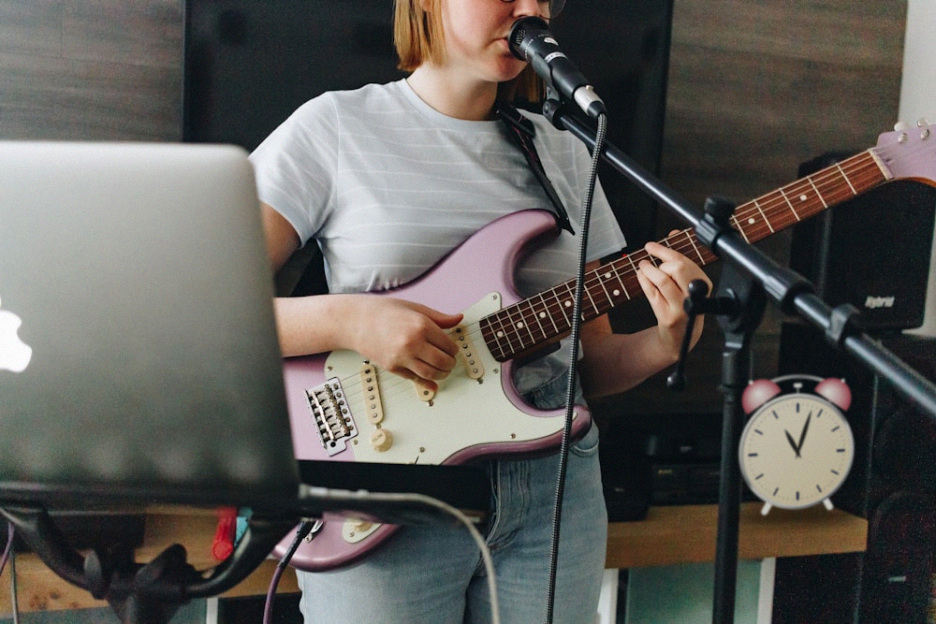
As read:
{"hour": 11, "minute": 3}
